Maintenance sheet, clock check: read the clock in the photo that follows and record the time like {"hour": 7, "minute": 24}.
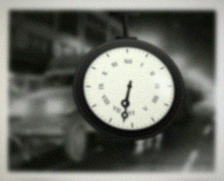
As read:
{"hour": 6, "minute": 32}
